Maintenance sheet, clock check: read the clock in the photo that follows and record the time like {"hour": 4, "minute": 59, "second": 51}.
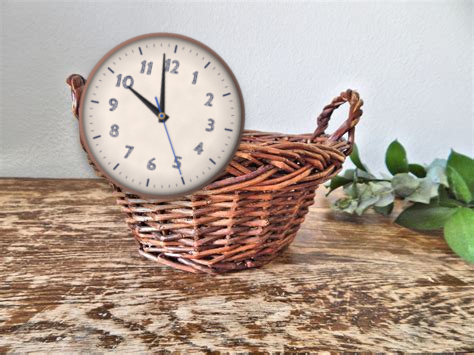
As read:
{"hour": 9, "minute": 58, "second": 25}
